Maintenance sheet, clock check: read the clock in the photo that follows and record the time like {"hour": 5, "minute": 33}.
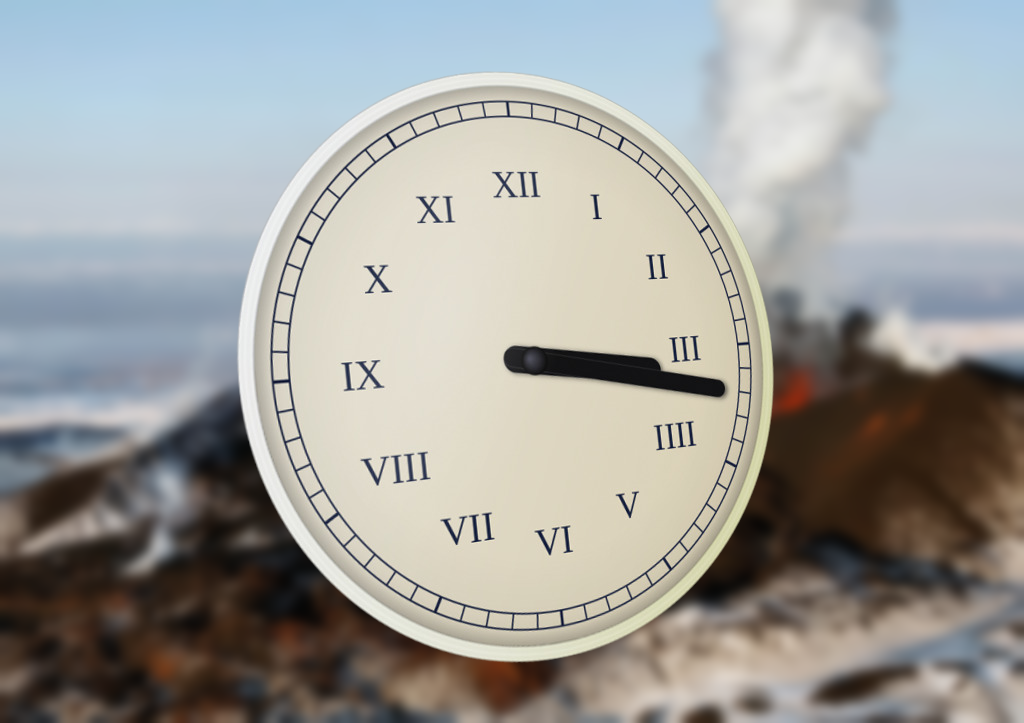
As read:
{"hour": 3, "minute": 17}
